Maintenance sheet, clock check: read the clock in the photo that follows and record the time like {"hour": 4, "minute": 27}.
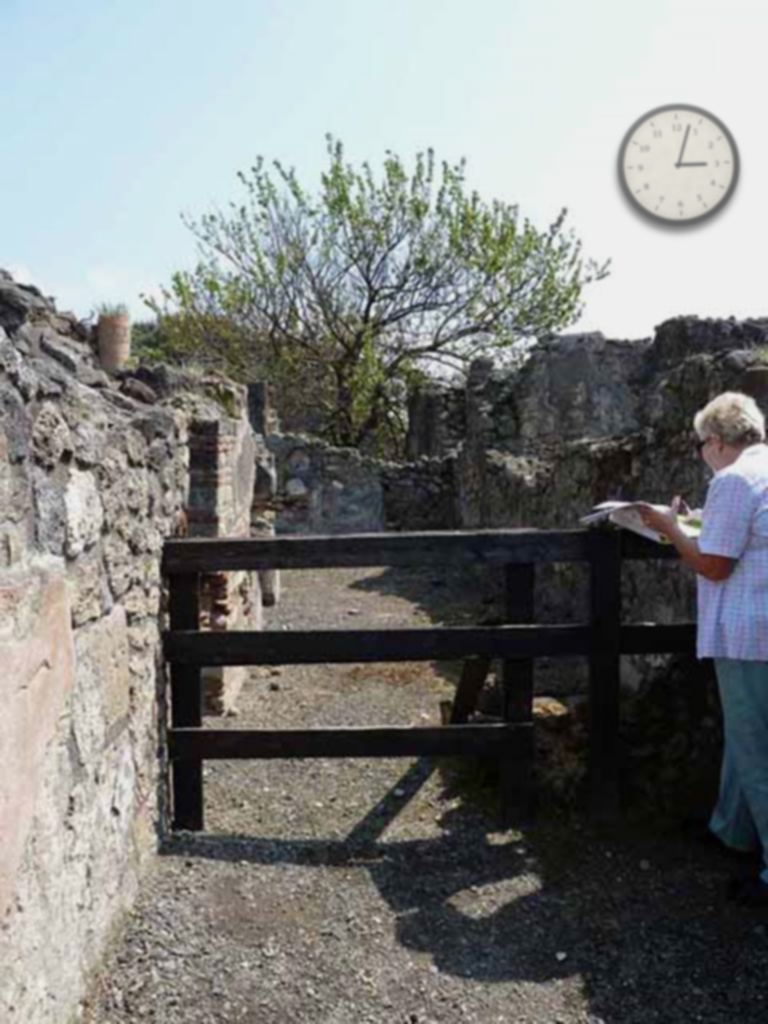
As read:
{"hour": 3, "minute": 3}
